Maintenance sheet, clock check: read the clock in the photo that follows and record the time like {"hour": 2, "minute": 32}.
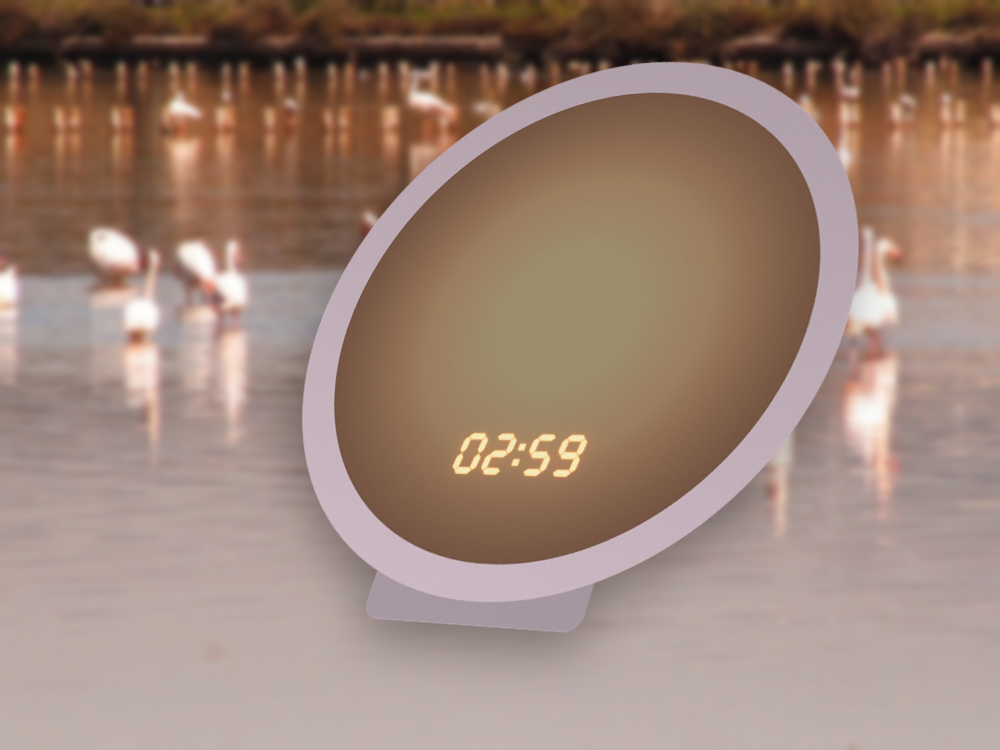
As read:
{"hour": 2, "minute": 59}
